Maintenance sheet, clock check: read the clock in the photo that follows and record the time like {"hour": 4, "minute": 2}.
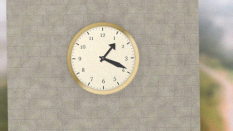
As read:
{"hour": 1, "minute": 19}
